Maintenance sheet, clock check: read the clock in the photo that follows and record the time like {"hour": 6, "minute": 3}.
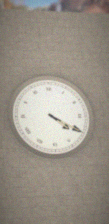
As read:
{"hour": 4, "minute": 20}
